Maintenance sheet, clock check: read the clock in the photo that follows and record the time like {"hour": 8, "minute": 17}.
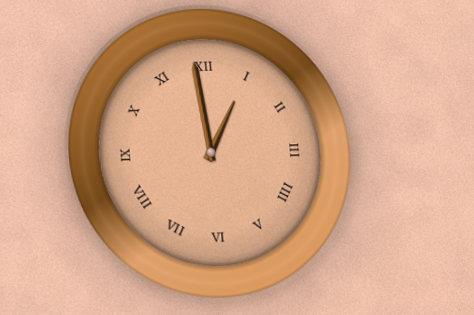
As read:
{"hour": 12, "minute": 59}
